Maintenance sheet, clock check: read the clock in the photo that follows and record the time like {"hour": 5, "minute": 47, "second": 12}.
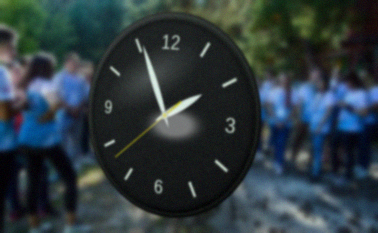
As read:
{"hour": 1, "minute": 55, "second": 38}
